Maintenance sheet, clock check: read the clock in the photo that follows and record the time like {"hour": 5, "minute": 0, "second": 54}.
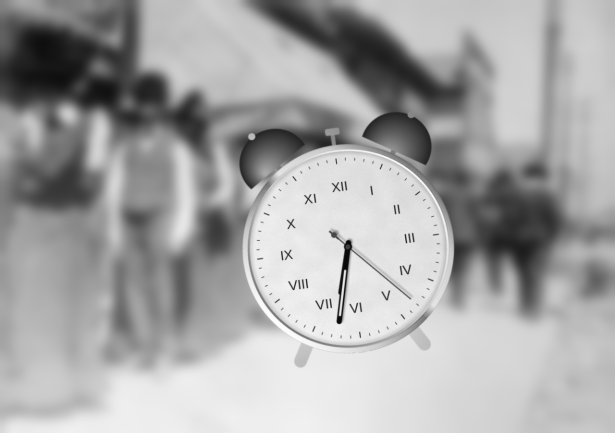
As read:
{"hour": 6, "minute": 32, "second": 23}
